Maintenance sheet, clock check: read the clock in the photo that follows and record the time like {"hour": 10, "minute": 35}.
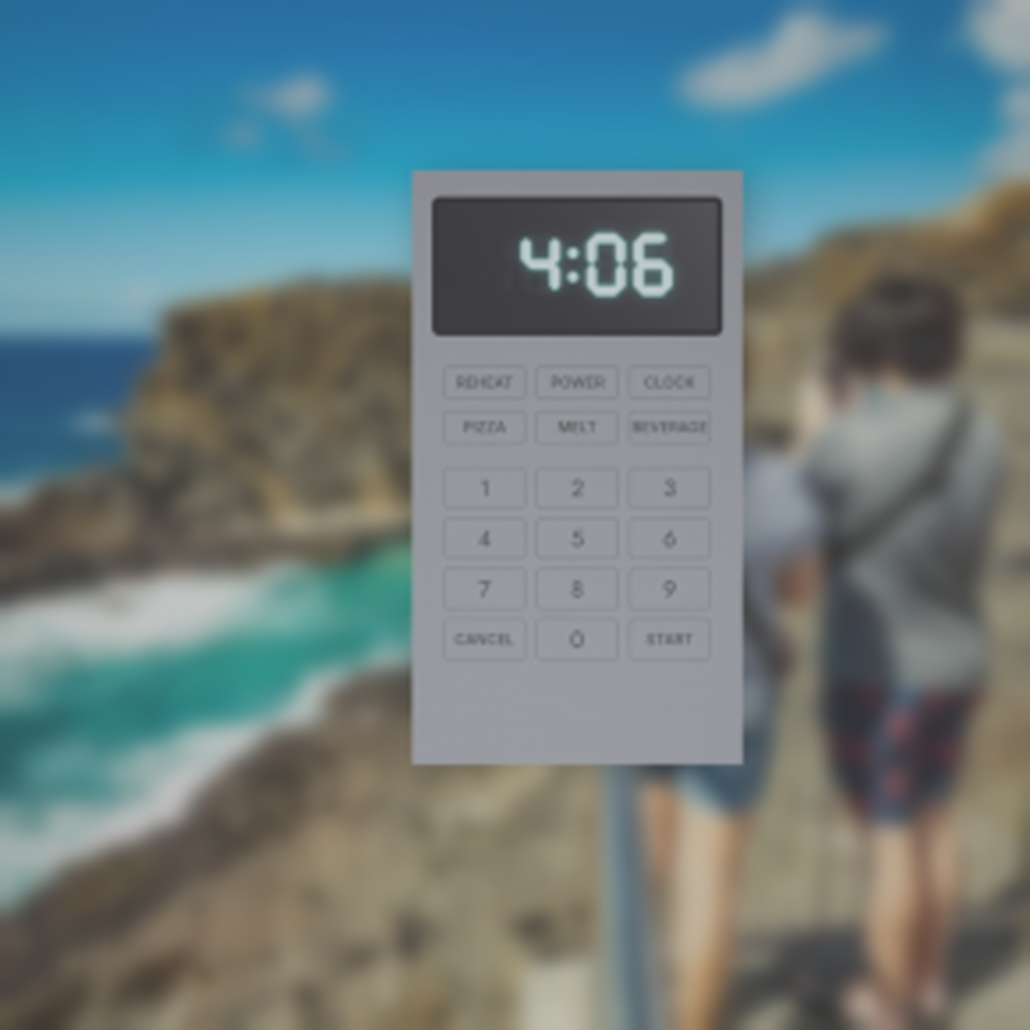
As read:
{"hour": 4, "minute": 6}
